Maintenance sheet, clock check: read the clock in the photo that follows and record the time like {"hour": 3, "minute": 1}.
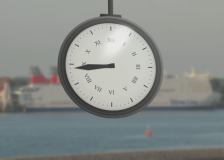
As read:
{"hour": 8, "minute": 44}
